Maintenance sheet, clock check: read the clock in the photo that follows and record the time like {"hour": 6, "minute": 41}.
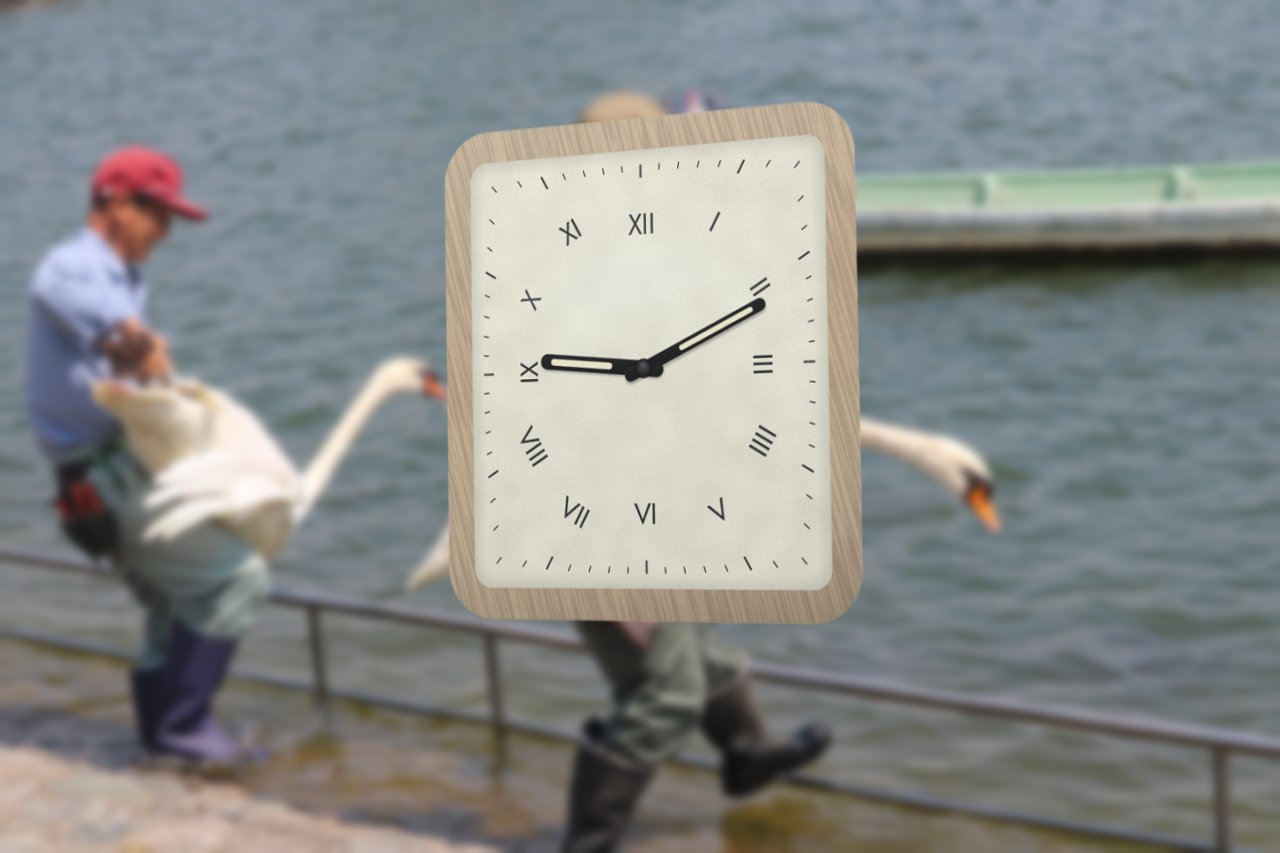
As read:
{"hour": 9, "minute": 11}
